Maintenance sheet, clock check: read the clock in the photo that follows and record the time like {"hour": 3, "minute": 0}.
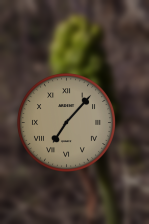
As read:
{"hour": 7, "minute": 7}
